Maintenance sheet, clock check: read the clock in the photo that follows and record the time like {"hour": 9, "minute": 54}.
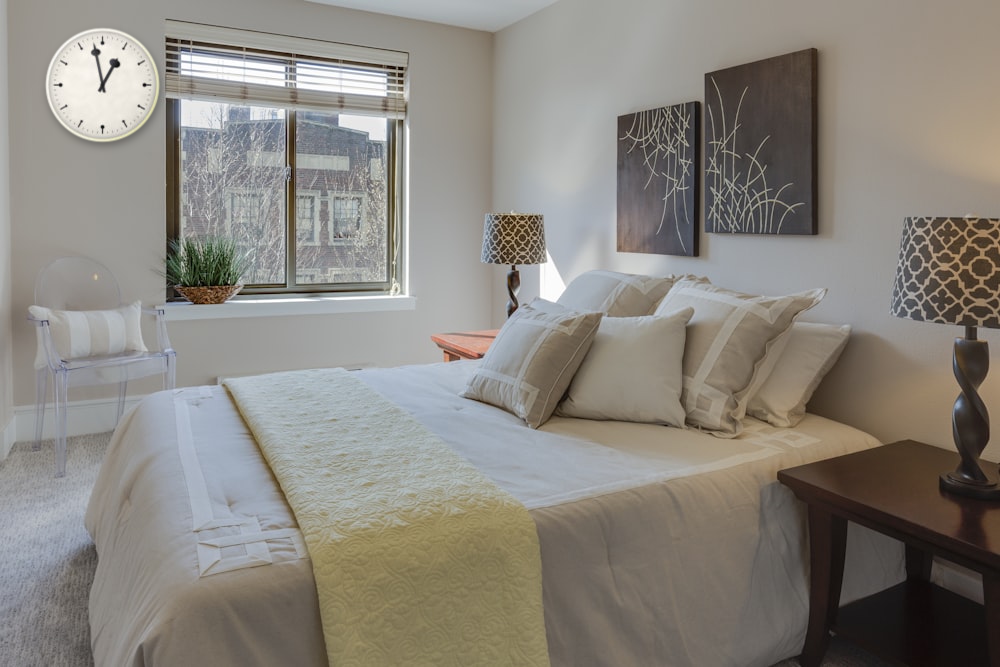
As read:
{"hour": 12, "minute": 58}
